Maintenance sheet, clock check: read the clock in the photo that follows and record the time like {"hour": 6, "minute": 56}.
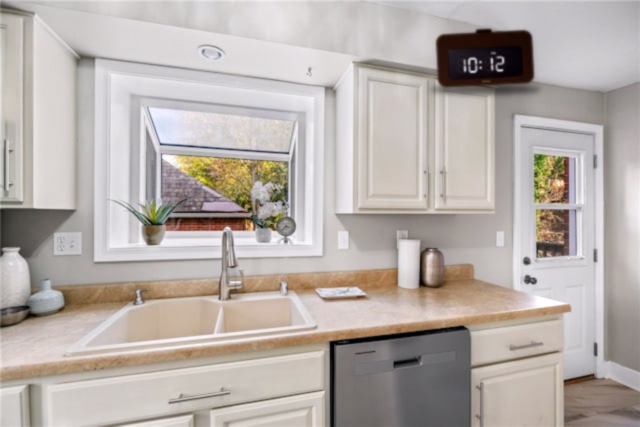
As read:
{"hour": 10, "minute": 12}
